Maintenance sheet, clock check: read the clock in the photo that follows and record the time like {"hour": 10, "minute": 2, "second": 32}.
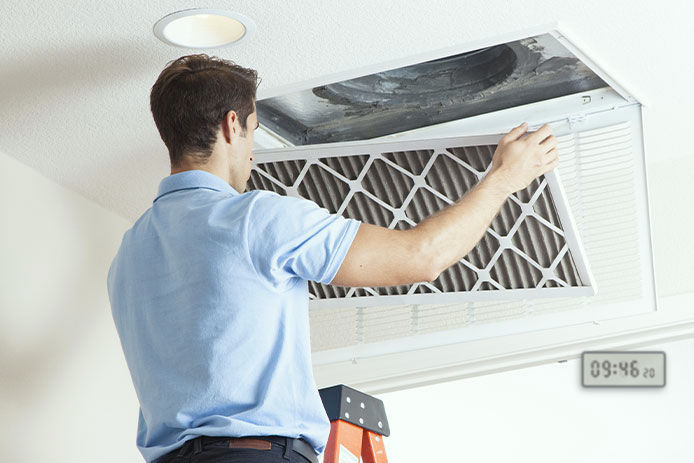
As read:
{"hour": 9, "minute": 46, "second": 20}
